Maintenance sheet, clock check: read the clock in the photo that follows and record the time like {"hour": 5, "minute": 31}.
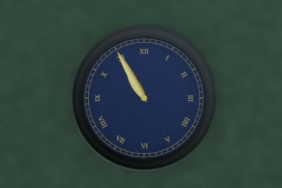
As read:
{"hour": 10, "minute": 55}
